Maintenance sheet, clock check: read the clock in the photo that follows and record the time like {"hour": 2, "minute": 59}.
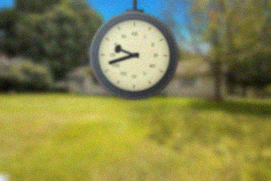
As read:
{"hour": 9, "minute": 42}
